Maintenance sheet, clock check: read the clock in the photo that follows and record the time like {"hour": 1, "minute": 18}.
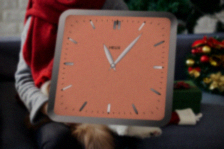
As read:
{"hour": 11, "minute": 6}
